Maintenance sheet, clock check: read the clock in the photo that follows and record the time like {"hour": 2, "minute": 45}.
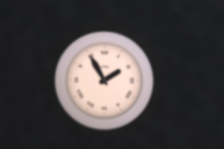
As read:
{"hour": 1, "minute": 55}
